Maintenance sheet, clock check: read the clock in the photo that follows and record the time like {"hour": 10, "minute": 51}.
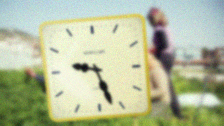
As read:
{"hour": 9, "minute": 27}
